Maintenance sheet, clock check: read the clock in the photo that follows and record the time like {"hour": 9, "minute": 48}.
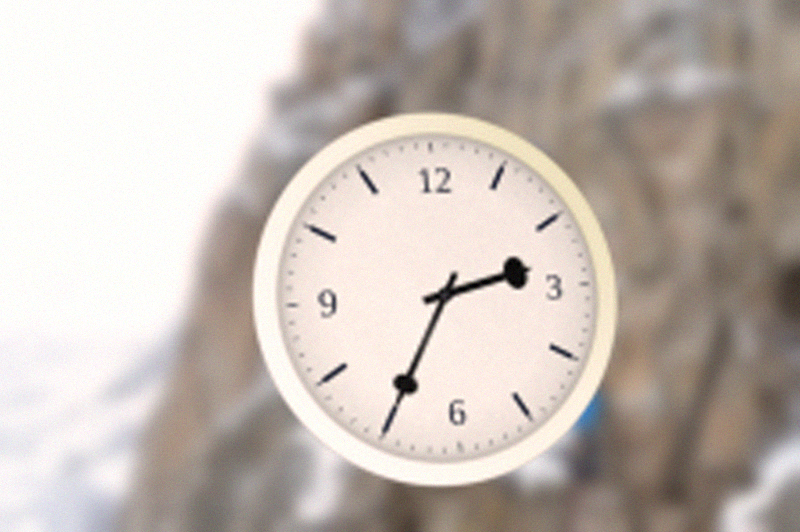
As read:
{"hour": 2, "minute": 35}
